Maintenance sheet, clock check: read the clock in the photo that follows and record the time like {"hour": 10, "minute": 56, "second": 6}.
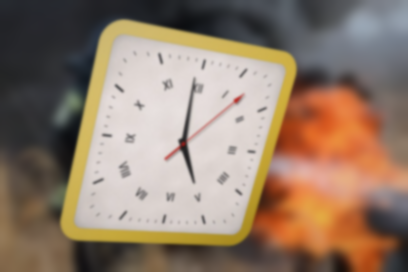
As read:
{"hour": 4, "minute": 59, "second": 7}
